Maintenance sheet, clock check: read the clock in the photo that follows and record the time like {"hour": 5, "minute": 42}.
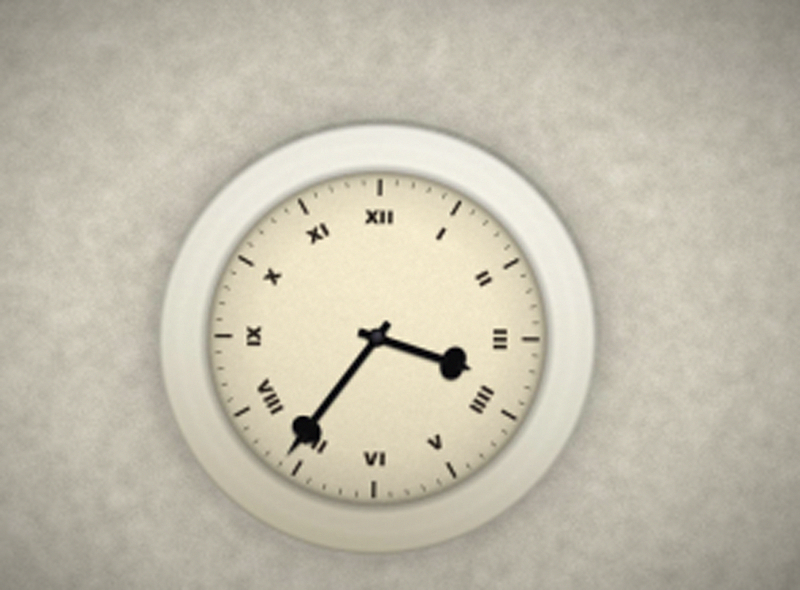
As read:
{"hour": 3, "minute": 36}
